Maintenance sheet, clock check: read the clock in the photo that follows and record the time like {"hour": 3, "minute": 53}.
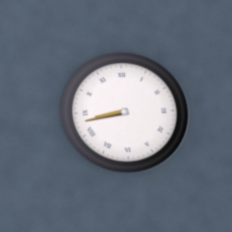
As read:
{"hour": 8, "minute": 43}
